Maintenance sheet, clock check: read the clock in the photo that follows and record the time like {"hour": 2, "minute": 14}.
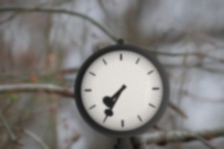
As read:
{"hour": 7, "minute": 35}
